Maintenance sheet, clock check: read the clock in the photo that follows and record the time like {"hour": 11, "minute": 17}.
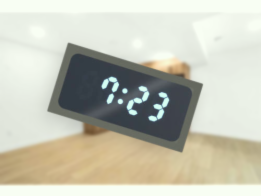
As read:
{"hour": 7, "minute": 23}
